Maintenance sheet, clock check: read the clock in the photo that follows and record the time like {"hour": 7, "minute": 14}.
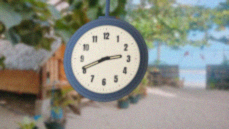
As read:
{"hour": 2, "minute": 41}
